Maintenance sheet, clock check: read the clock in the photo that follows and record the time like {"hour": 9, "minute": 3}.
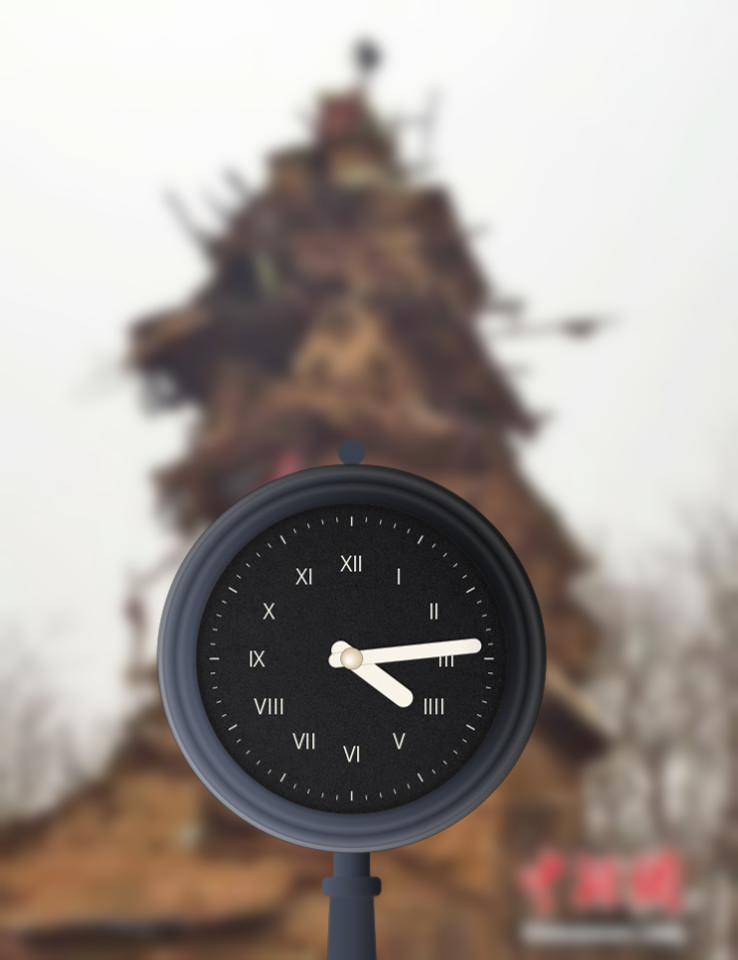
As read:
{"hour": 4, "minute": 14}
